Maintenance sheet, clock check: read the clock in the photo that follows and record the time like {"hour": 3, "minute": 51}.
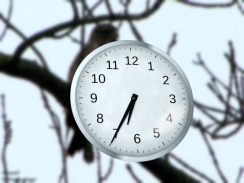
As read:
{"hour": 6, "minute": 35}
